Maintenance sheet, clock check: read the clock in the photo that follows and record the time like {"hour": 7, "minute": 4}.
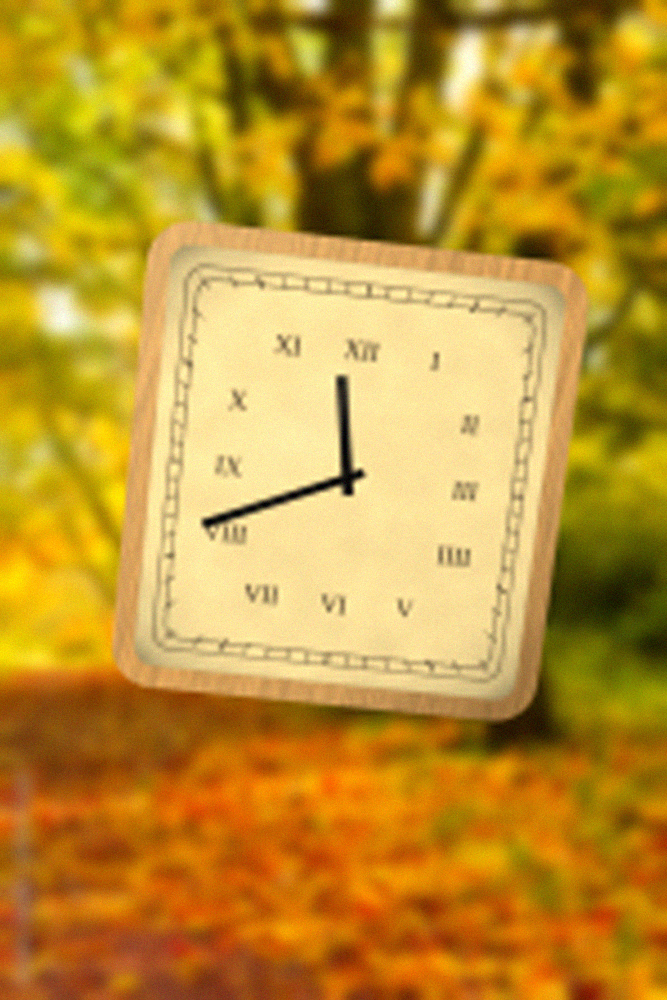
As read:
{"hour": 11, "minute": 41}
